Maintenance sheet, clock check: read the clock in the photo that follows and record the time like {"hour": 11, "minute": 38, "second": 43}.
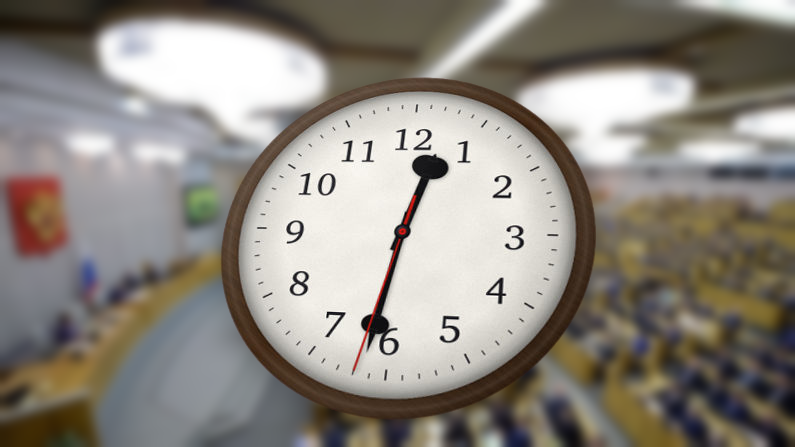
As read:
{"hour": 12, "minute": 31, "second": 32}
